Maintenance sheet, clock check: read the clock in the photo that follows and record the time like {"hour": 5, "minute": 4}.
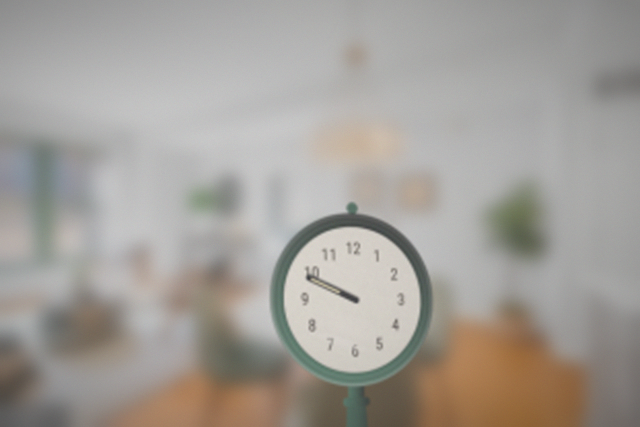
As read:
{"hour": 9, "minute": 49}
